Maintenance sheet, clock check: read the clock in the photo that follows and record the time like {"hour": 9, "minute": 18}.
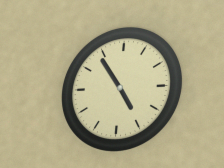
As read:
{"hour": 4, "minute": 54}
